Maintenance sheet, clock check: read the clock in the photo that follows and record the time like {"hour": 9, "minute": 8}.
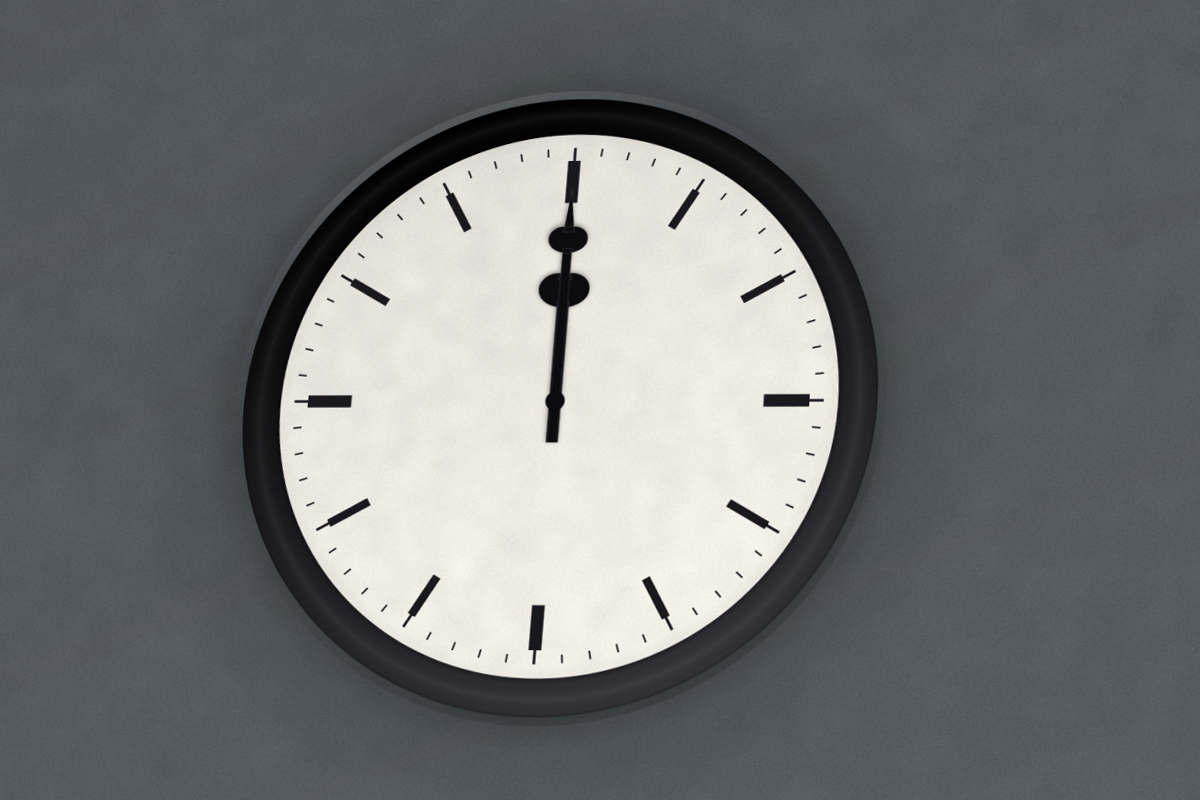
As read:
{"hour": 12, "minute": 0}
